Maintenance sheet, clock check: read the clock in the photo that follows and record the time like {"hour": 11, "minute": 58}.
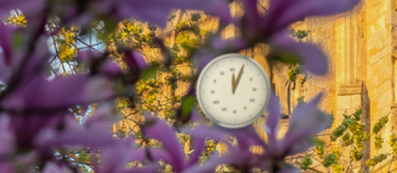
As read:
{"hour": 12, "minute": 4}
